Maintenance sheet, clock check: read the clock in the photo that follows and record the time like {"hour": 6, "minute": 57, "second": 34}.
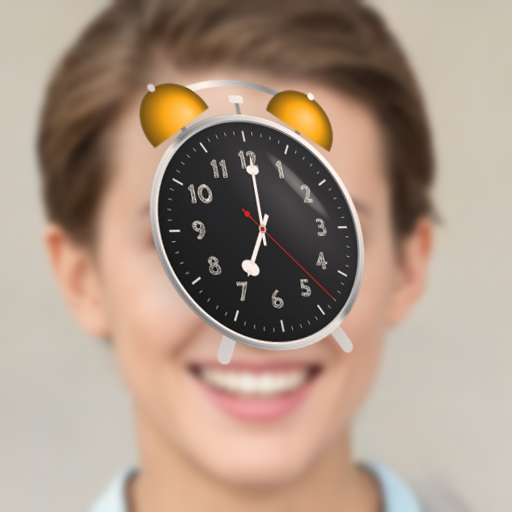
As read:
{"hour": 7, "minute": 0, "second": 23}
